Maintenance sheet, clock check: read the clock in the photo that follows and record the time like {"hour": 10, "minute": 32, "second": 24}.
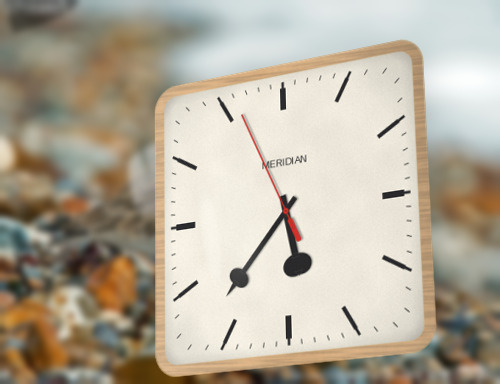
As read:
{"hour": 5, "minute": 36, "second": 56}
